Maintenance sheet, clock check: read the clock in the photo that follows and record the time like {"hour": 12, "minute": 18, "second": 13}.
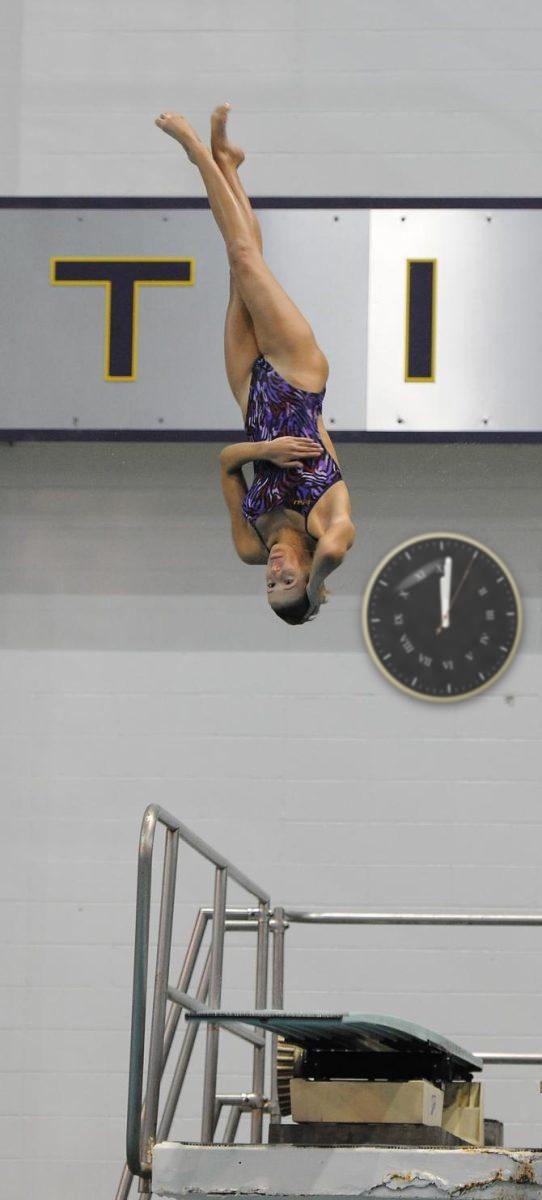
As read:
{"hour": 12, "minute": 1, "second": 5}
